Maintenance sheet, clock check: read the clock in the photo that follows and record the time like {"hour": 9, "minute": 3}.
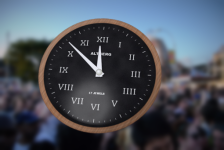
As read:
{"hour": 11, "minute": 52}
